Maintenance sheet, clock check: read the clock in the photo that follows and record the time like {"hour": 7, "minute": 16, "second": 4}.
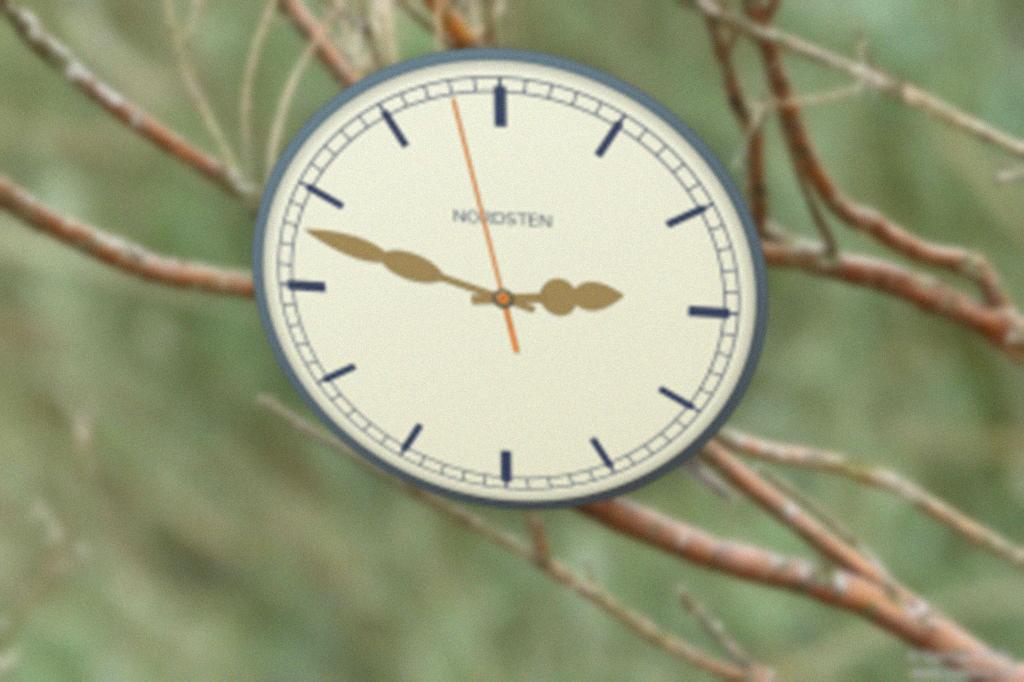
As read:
{"hour": 2, "minute": 47, "second": 58}
